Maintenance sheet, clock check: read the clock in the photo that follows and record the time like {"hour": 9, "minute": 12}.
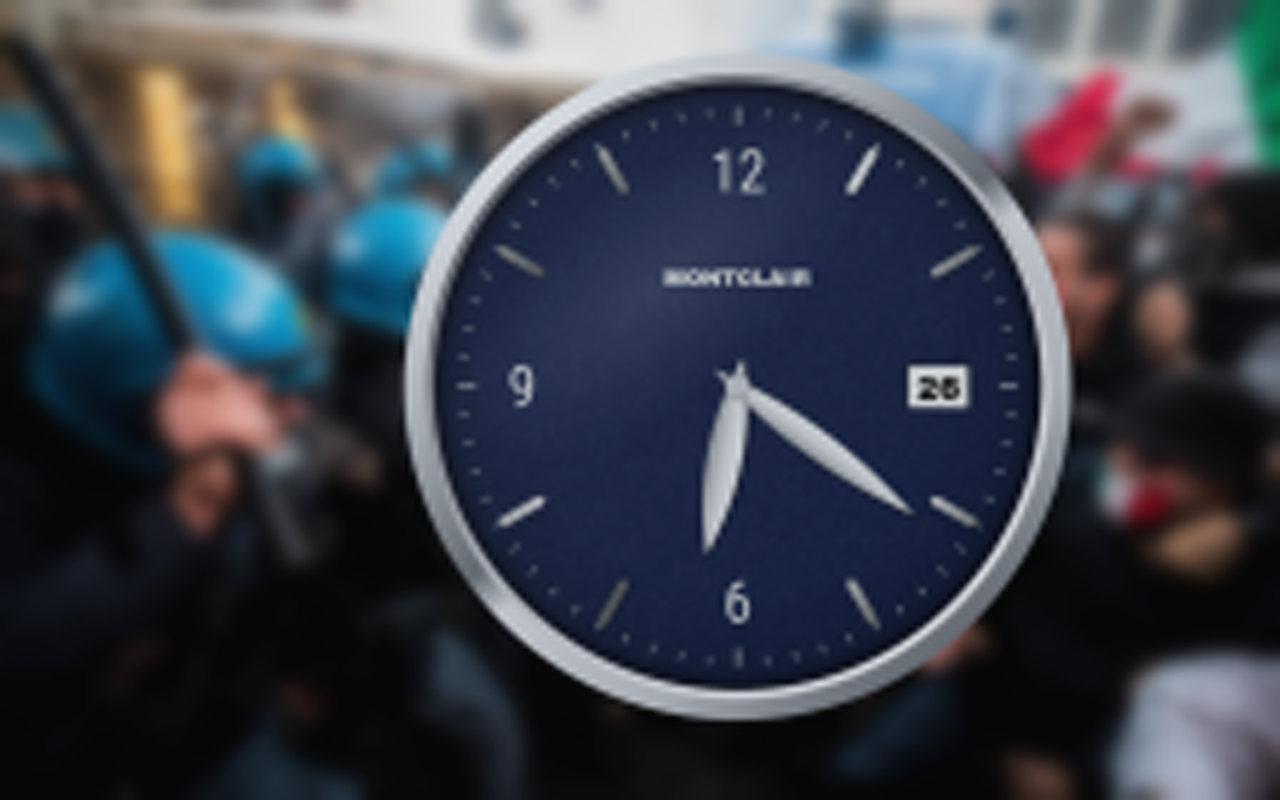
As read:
{"hour": 6, "minute": 21}
